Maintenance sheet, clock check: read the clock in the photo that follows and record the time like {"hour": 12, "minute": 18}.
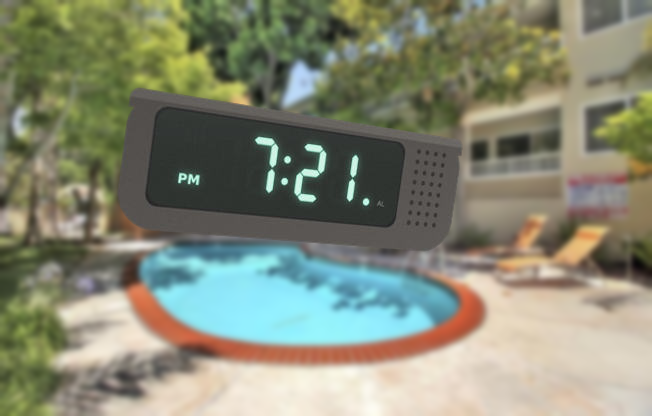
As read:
{"hour": 7, "minute": 21}
